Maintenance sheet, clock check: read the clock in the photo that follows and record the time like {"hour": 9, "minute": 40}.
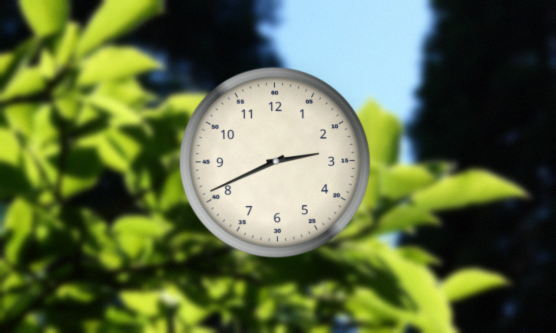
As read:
{"hour": 2, "minute": 41}
